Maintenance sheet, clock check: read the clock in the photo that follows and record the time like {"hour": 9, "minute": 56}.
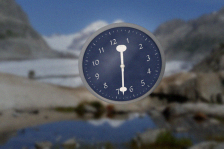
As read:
{"hour": 12, "minute": 33}
